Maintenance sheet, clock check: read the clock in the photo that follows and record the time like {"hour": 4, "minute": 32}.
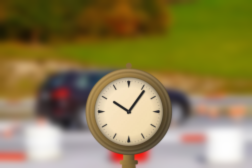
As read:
{"hour": 10, "minute": 6}
